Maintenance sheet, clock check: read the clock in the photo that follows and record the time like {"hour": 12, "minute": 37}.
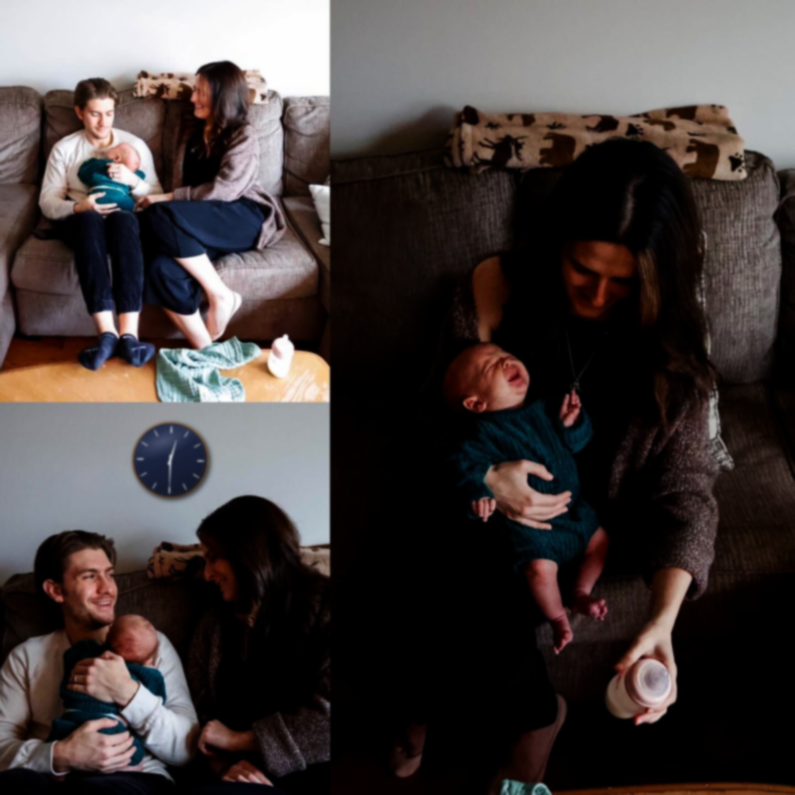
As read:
{"hour": 12, "minute": 30}
